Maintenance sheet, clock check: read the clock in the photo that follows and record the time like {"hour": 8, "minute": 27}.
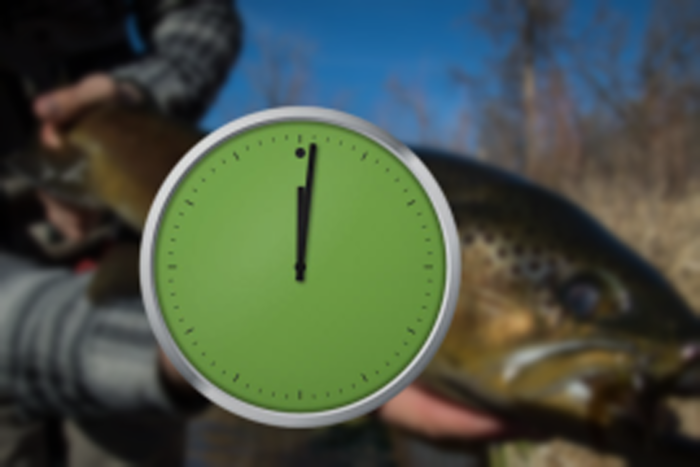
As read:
{"hour": 12, "minute": 1}
